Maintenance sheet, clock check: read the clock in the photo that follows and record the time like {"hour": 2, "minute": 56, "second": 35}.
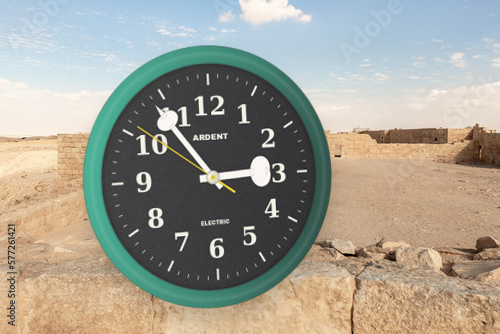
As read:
{"hour": 2, "minute": 53, "second": 51}
